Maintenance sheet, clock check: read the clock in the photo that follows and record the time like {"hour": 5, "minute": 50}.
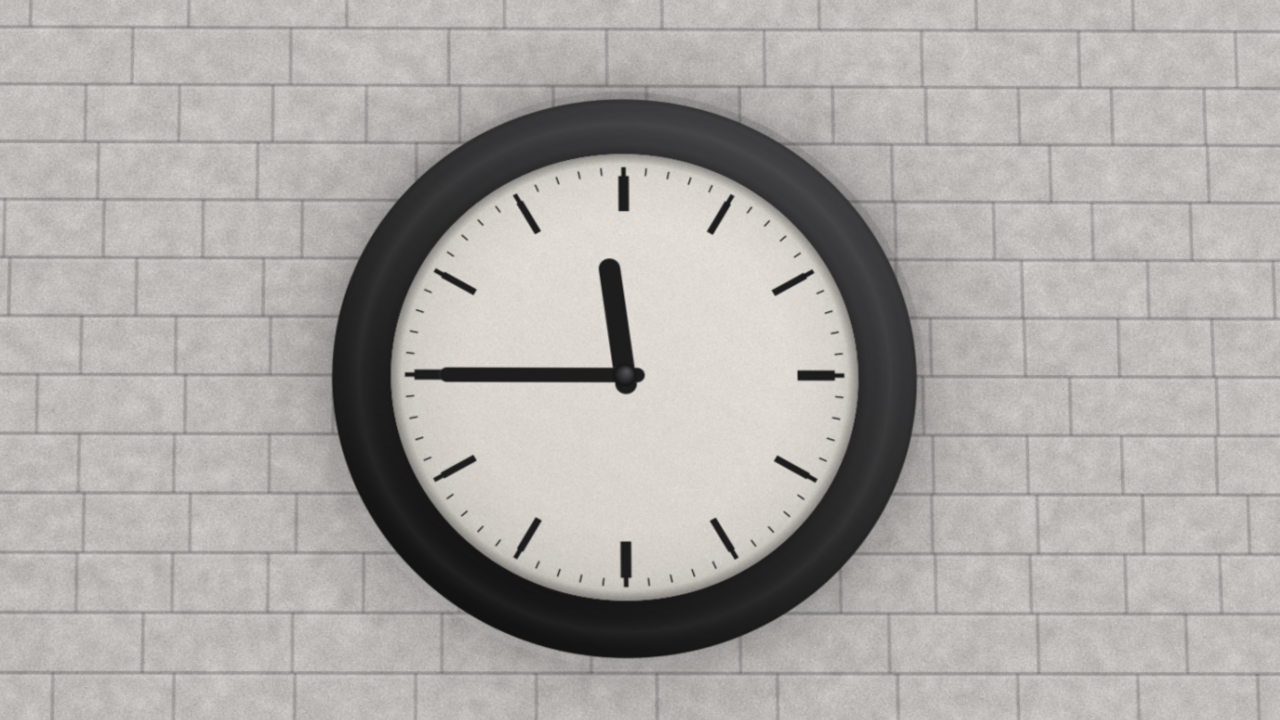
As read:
{"hour": 11, "minute": 45}
